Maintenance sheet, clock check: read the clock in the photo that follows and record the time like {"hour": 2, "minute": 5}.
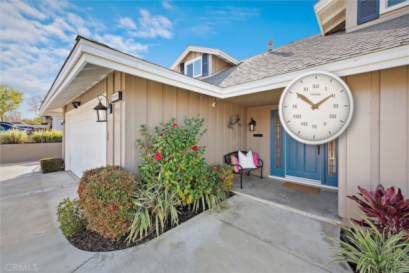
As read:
{"hour": 1, "minute": 51}
